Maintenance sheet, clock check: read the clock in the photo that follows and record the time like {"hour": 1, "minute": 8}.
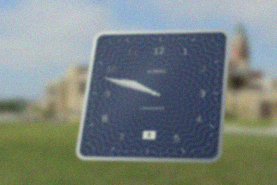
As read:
{"hour": 9, "minute": 48}
